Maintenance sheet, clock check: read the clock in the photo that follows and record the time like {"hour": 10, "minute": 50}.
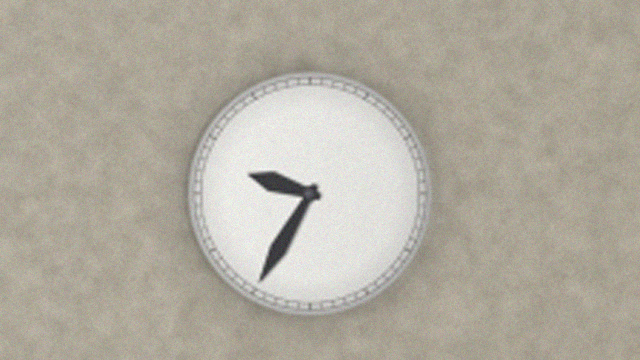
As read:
{"hour": 9, "minute": 35}
